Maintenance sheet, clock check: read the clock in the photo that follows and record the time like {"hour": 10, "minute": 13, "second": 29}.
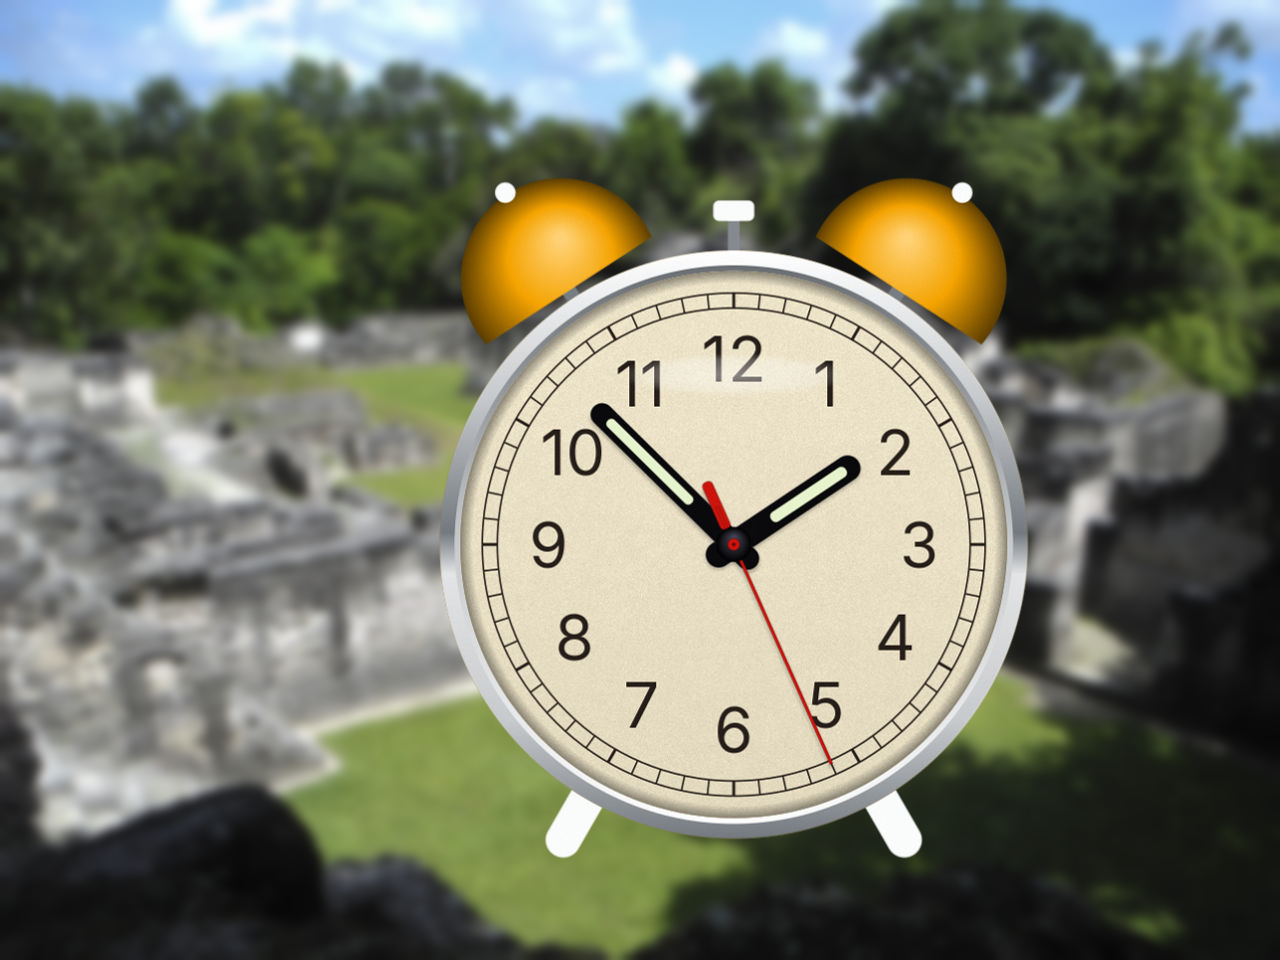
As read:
{"hour": 1, "minute": 52, "second": 26}
